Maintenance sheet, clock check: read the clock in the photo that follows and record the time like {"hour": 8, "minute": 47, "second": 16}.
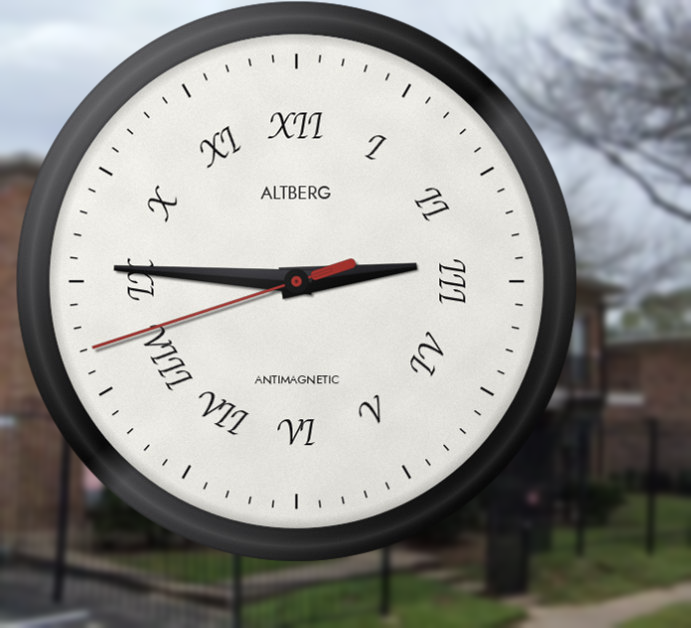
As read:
{"hour": 2, "minute": 45, "second": 42}
